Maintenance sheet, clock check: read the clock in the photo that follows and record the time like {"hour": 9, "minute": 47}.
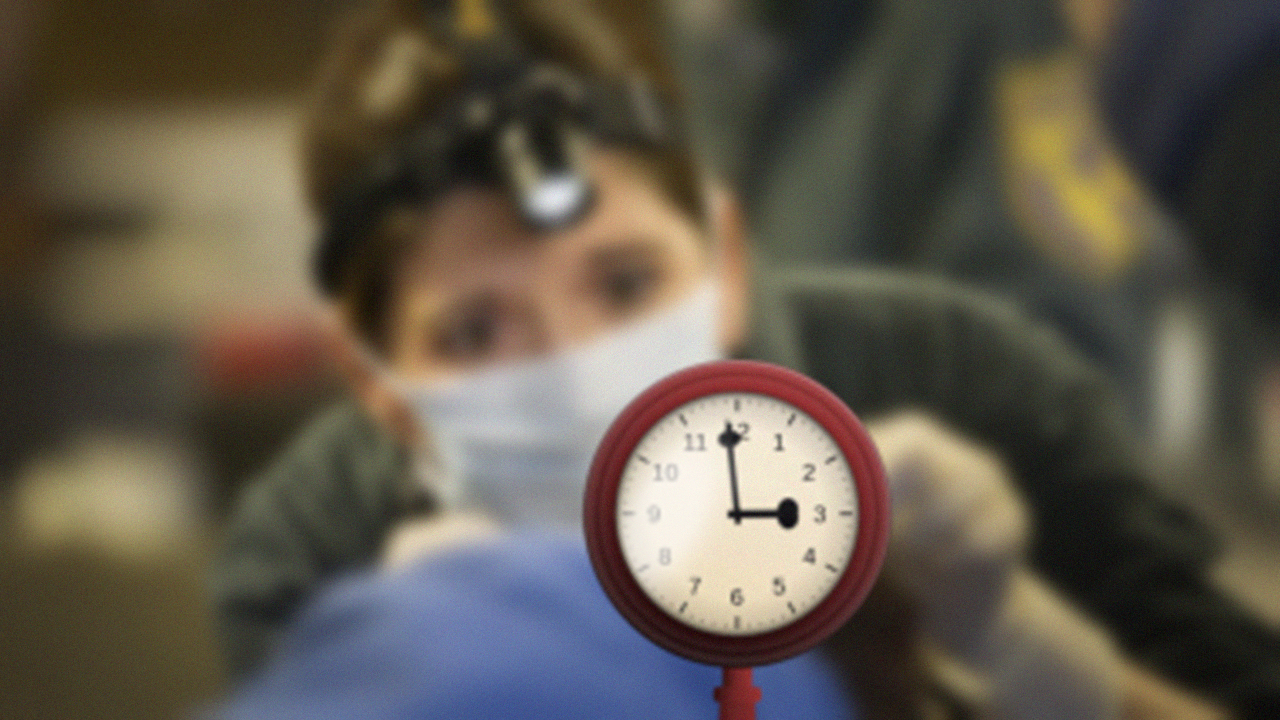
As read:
{"hour": 2, "minute": 59}
